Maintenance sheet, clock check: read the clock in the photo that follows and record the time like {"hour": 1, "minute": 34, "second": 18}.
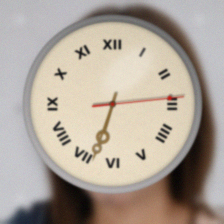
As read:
{"hour": 6, "minute": 33, "second": 14}
